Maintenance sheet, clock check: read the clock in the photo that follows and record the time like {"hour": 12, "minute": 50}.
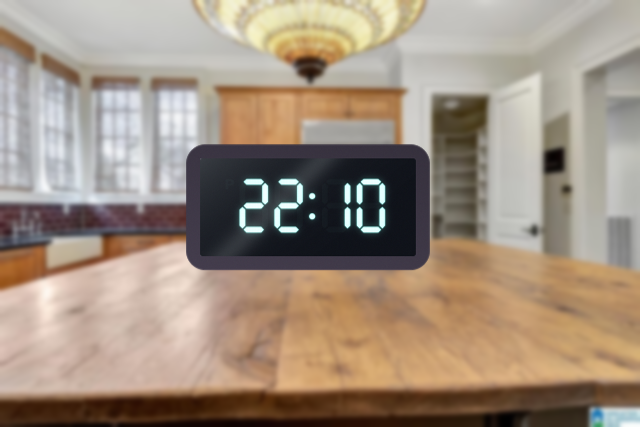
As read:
{"hour": 22, "minute": 10}
